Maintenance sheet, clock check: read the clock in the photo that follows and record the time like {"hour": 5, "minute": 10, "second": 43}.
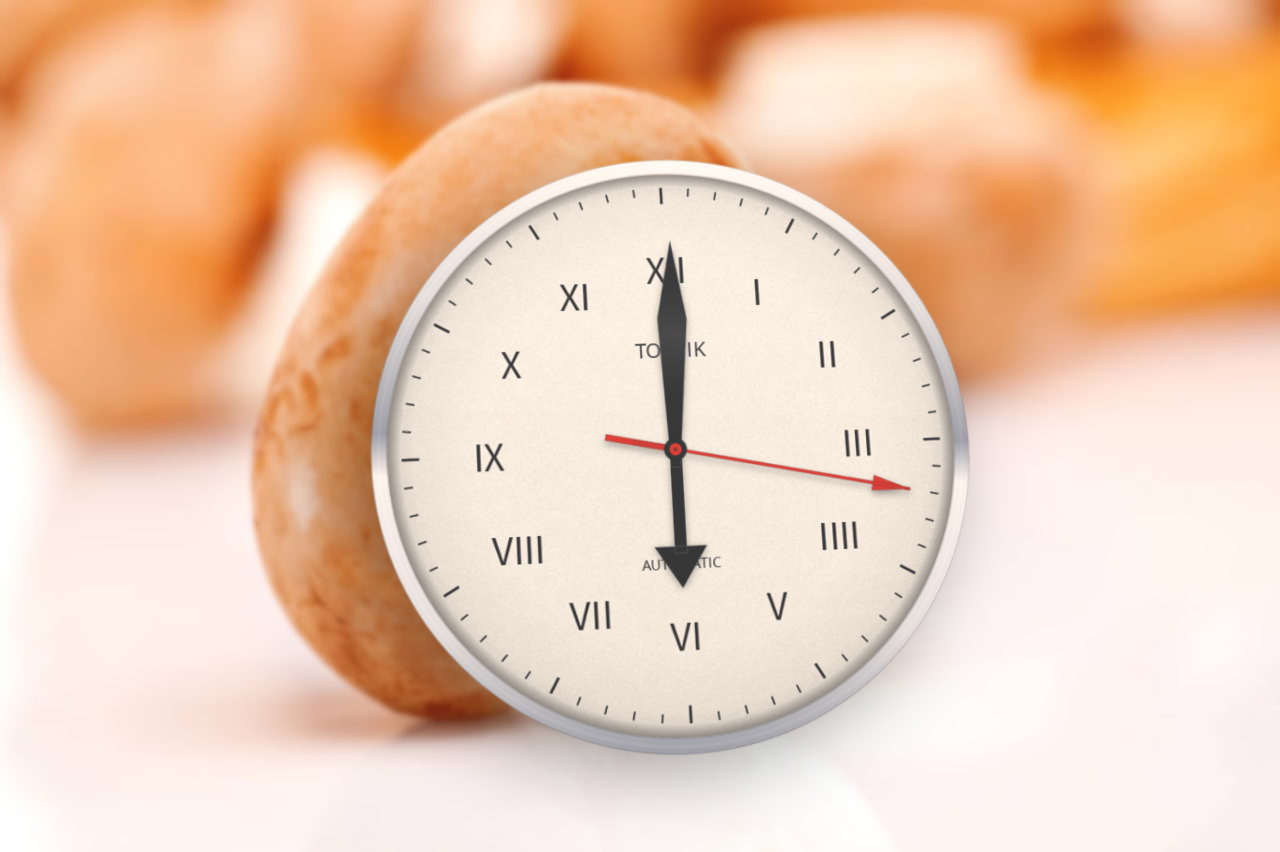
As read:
{"hour": 6, "minute": 0, "second": 17}
